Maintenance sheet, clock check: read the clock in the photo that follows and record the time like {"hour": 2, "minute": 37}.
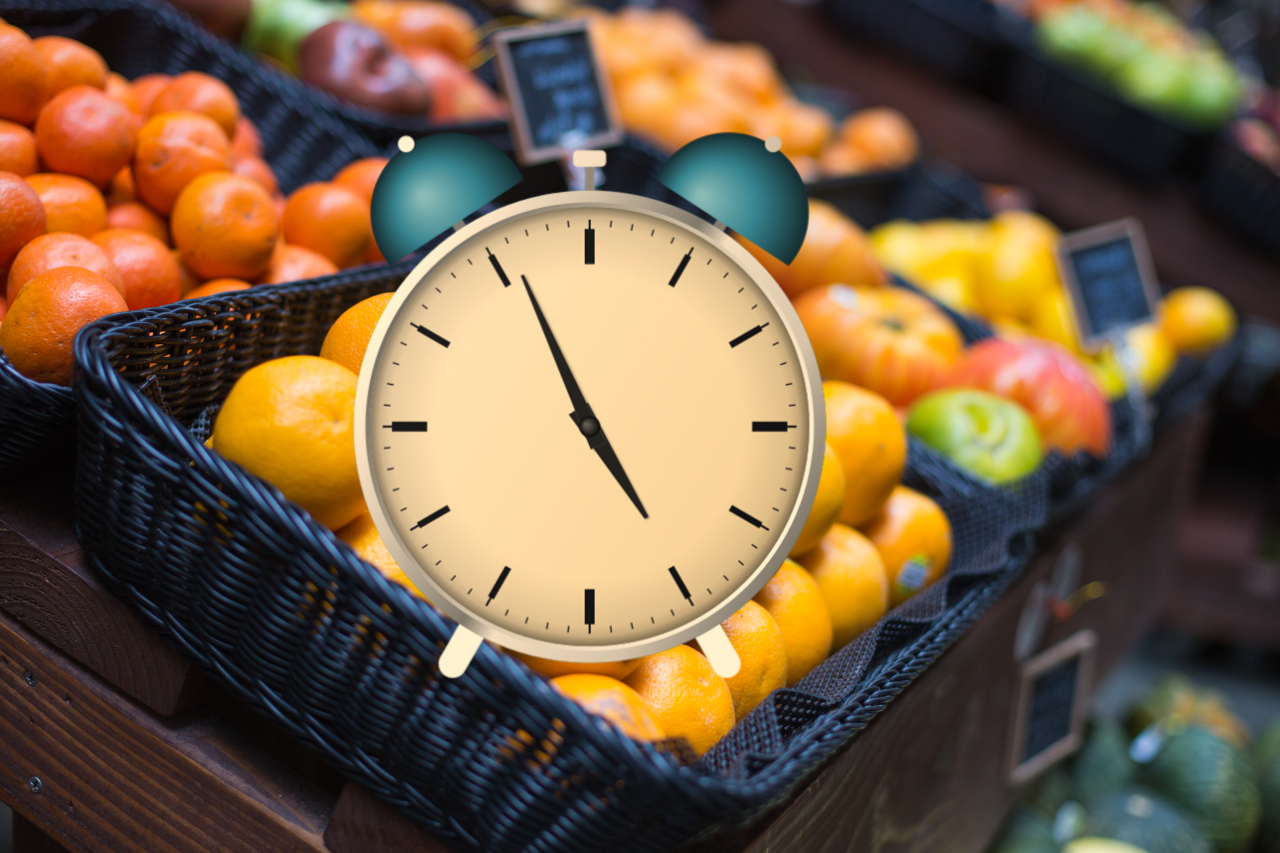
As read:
{"hour": 4, "minute": 56}
